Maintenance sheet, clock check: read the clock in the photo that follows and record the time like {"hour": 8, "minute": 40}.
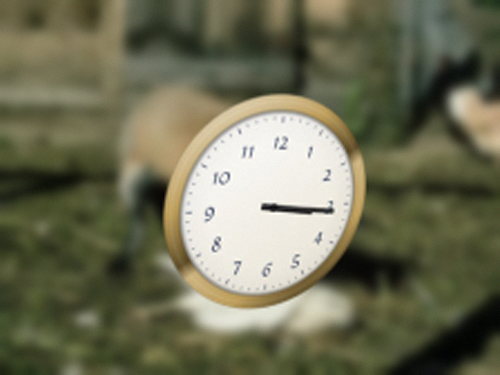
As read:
{"hour": 3, "minute": 16}
